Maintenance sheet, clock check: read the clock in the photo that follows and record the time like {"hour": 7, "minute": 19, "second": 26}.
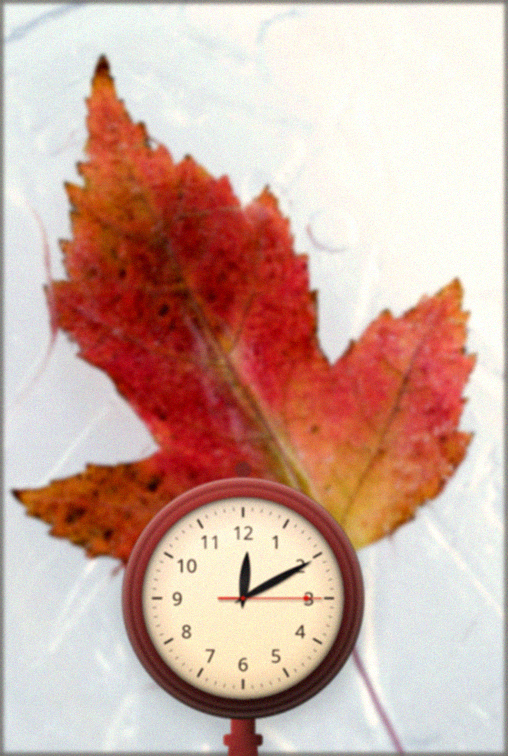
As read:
{"hour": 12, "minute": 10, "second": 15}
